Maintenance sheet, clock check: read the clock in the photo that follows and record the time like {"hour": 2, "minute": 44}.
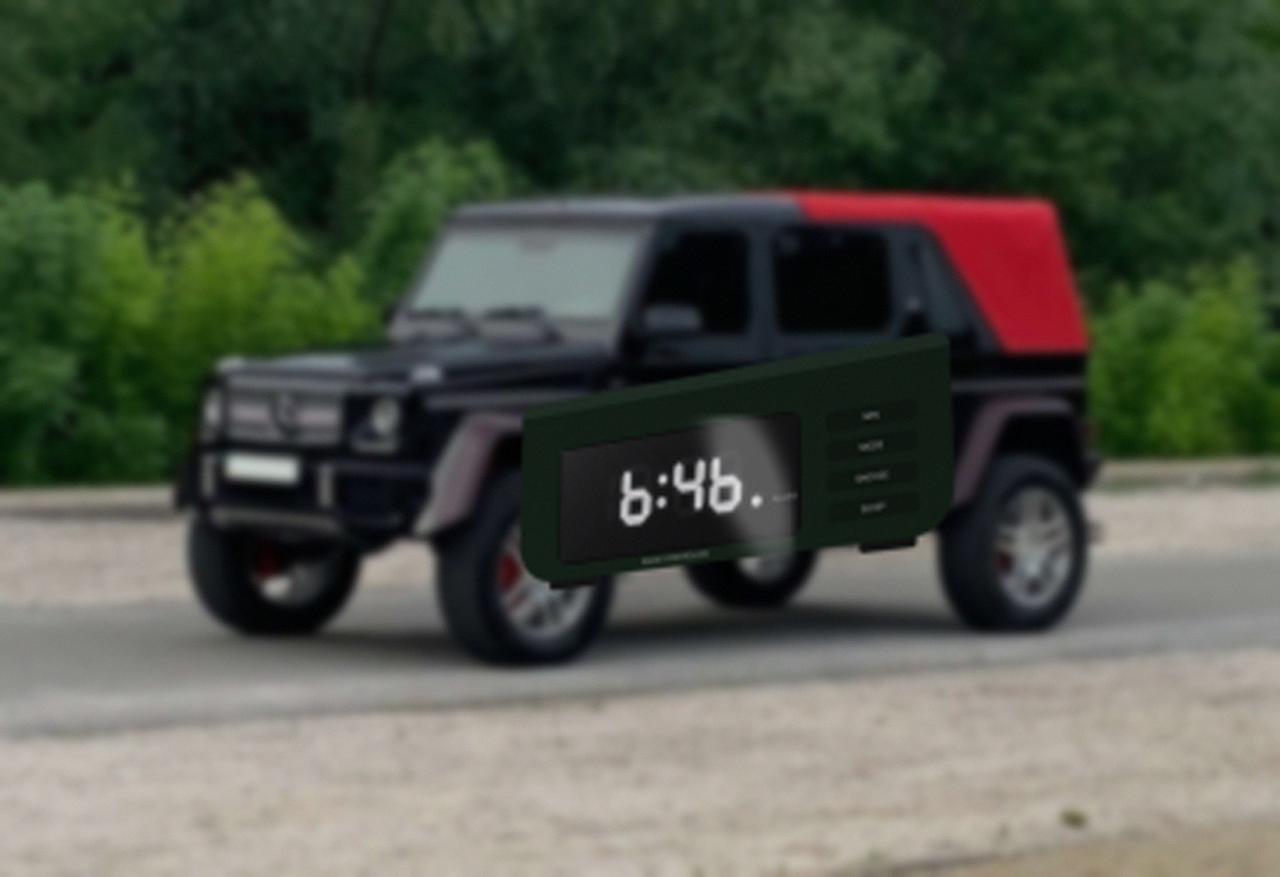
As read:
{"hour": 6, "minute": 46}
